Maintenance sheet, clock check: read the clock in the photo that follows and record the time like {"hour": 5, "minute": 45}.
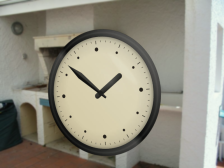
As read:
{"hour": 1, "minute": 52}
